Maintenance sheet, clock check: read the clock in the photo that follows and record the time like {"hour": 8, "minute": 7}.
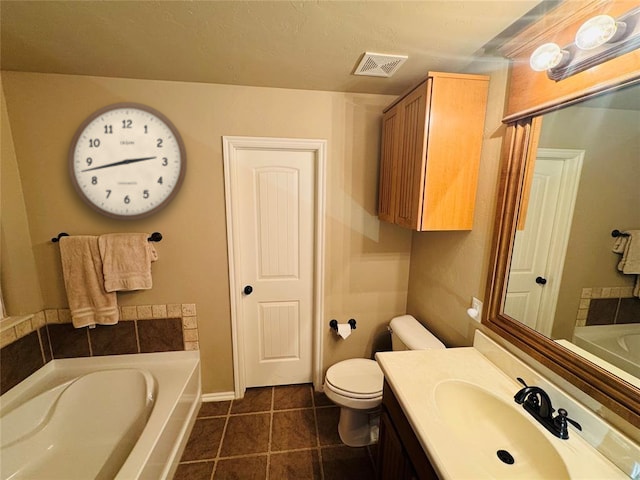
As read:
{"hour": 2, "minute": 43}
